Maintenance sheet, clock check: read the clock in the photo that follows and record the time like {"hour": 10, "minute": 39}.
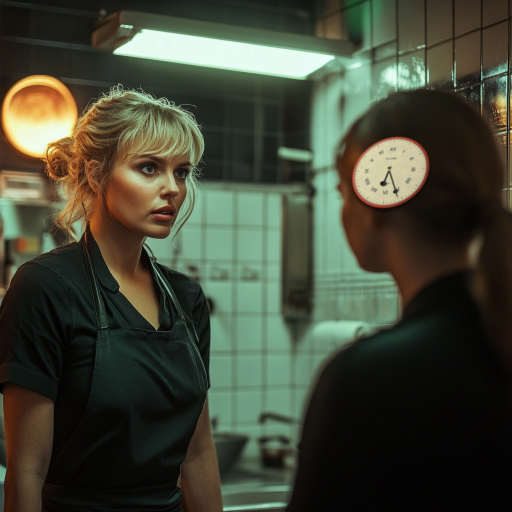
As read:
{"hour": 6, "minute": 26}
